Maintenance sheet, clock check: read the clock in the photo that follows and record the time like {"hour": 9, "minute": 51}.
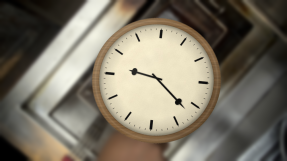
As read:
{"hour": 9, "minute": 22}
